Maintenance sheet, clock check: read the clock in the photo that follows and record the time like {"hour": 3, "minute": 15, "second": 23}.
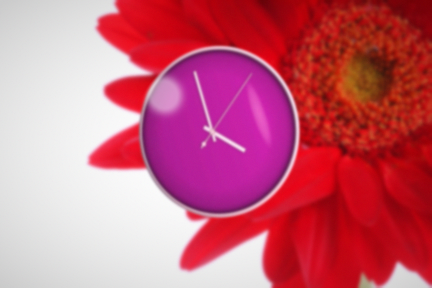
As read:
{"hour": 3, "minute": 57, "second": 6}
